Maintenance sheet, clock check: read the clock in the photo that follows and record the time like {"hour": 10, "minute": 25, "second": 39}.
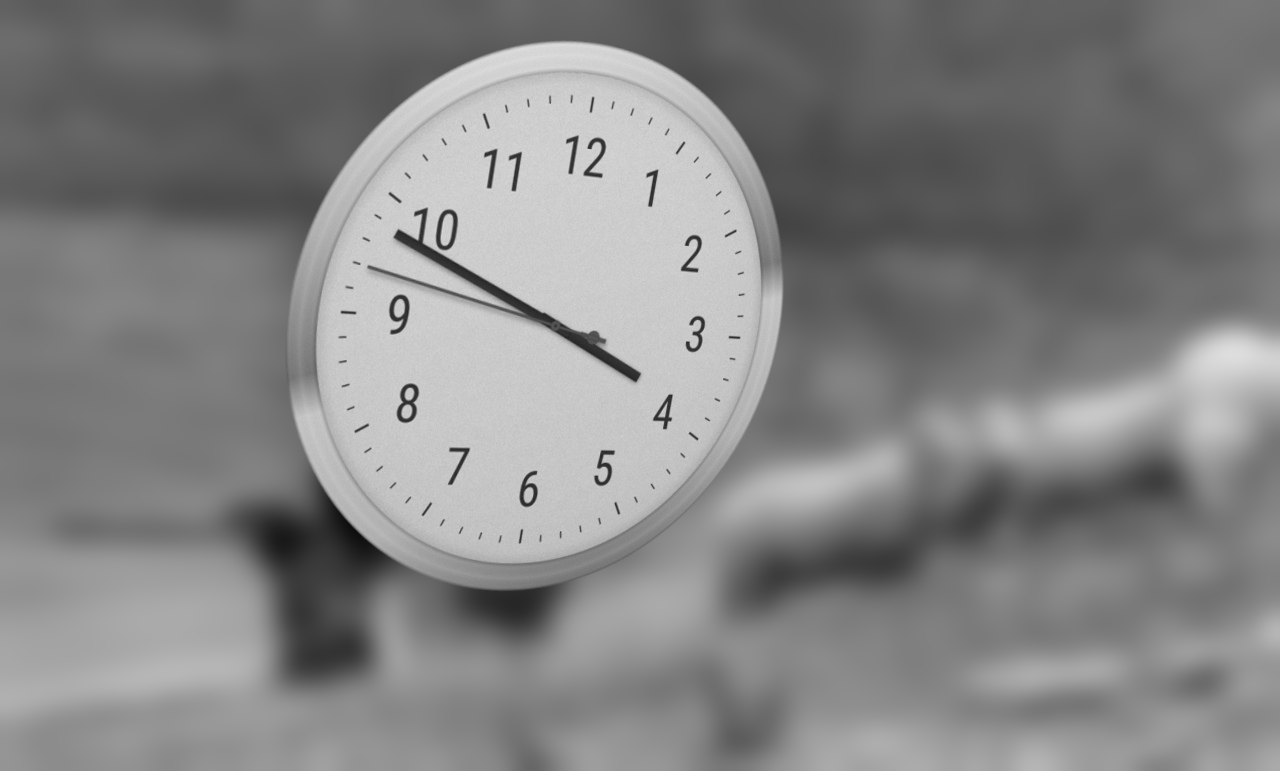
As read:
{"hour": 3, "minute": 48, "second": 47}
